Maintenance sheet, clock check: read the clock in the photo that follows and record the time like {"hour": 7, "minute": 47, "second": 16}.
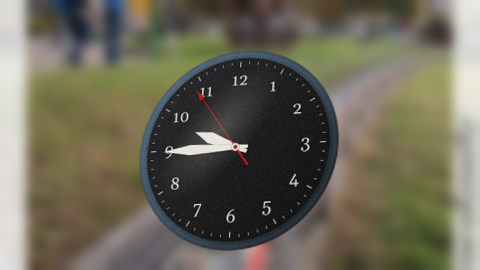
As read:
{"hour": 9, "minute": 44, "second": 54}
